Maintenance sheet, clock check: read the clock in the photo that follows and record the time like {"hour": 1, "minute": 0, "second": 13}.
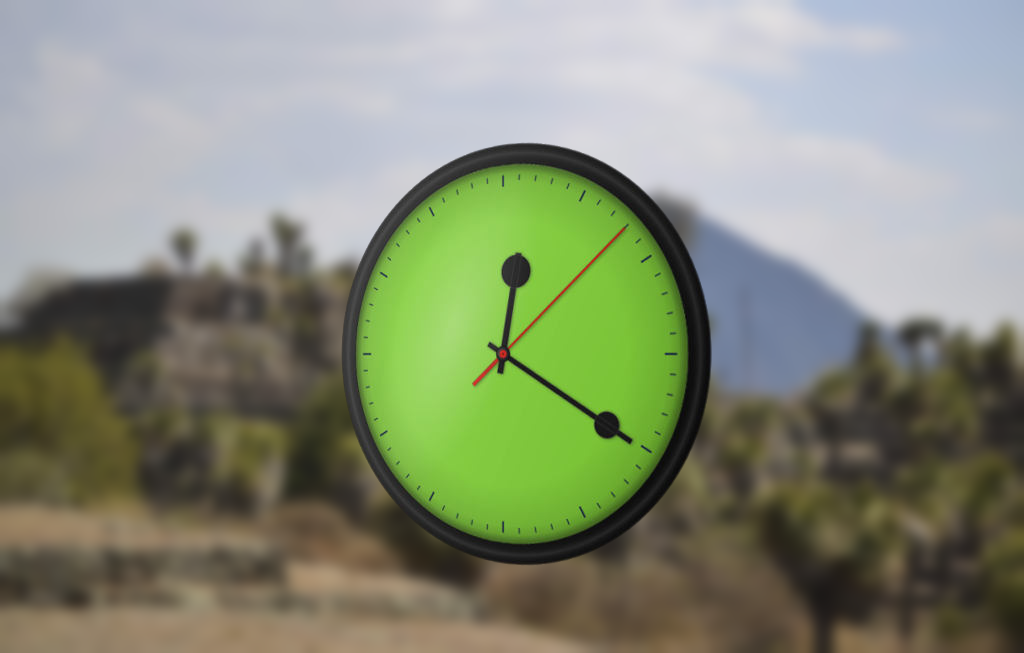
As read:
{"hour": 12, "minute": 20, "second": 8}
